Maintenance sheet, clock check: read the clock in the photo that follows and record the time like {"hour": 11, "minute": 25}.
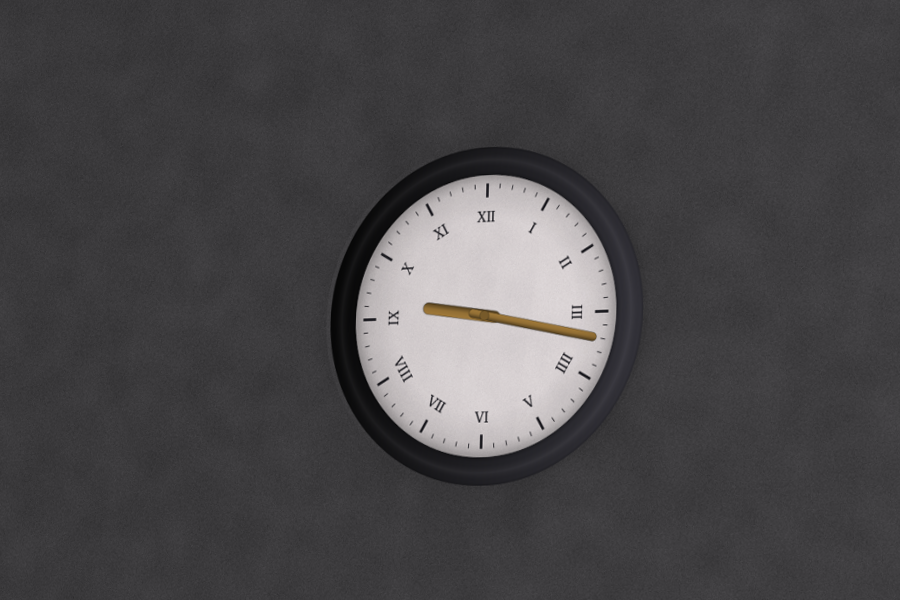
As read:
{"hour": 9, "minute": 17}
